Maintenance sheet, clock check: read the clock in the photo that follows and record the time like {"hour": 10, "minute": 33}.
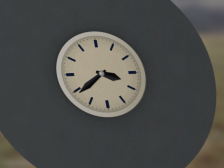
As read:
{"hour": 3, "minute": 39}
